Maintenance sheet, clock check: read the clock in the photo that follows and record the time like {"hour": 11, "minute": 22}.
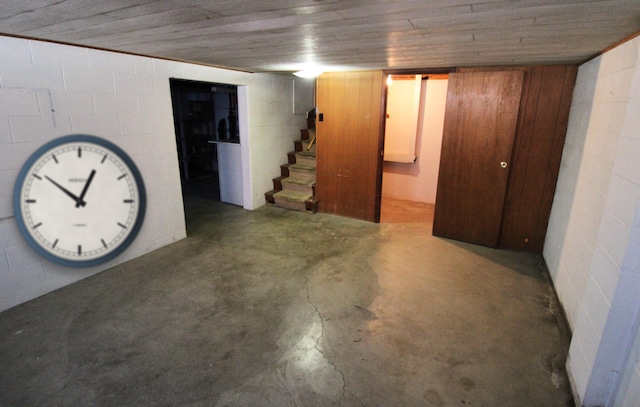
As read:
{"hour": 12, "minute": 51}
